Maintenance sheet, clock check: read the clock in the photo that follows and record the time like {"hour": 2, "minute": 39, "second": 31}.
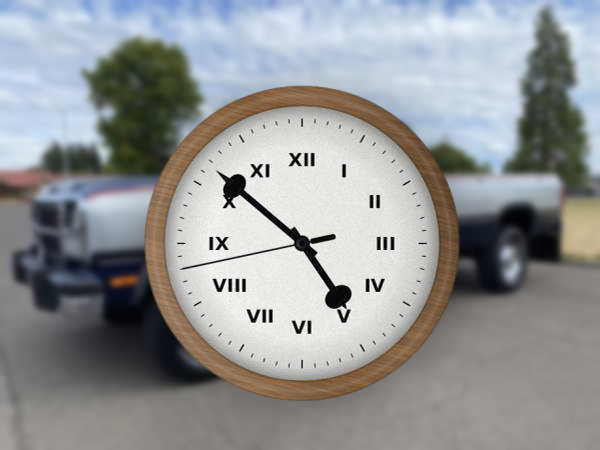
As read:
{"hour": 4, "minute": 51, "second": 43}
